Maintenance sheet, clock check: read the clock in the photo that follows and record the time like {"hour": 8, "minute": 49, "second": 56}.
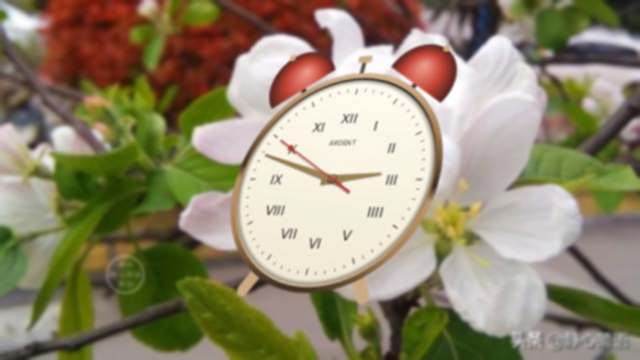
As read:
{"hour": 2, "minute": 47, "second": 50}
